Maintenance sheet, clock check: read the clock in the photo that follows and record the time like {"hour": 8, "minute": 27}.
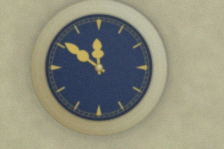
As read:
{"hour": 11, "minute": 51}
